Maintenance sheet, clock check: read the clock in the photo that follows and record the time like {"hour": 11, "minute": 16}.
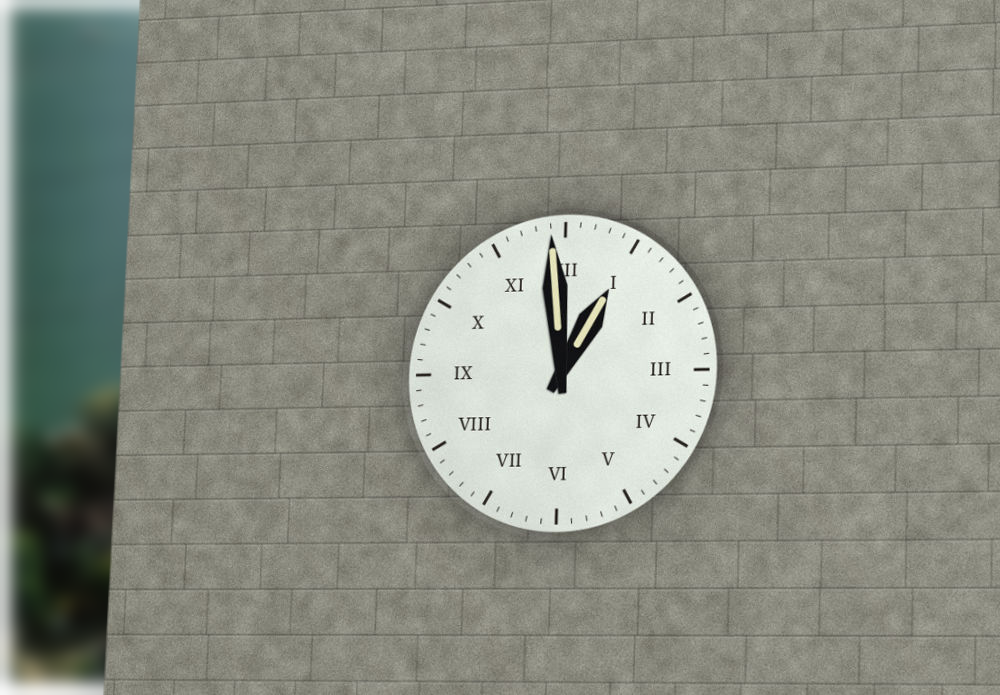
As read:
{"hour": 12, "minute": 59}
